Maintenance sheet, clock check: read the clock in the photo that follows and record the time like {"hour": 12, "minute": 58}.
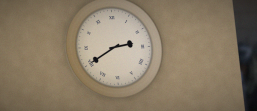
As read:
{"hour": 2, "minute": 40}
